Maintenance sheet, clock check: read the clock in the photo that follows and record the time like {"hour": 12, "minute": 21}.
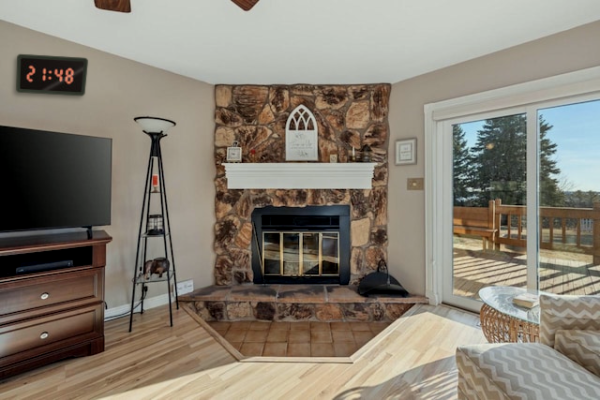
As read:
{"hour": 21, "minute": 48}
